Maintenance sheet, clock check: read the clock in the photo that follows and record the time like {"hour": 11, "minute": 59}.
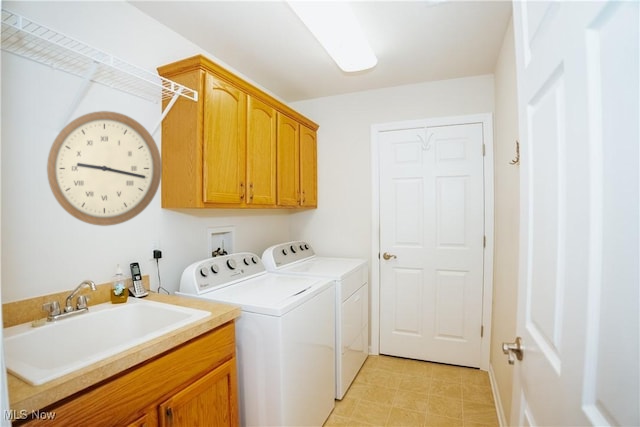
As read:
{"hour": 9, "minute": 17}
